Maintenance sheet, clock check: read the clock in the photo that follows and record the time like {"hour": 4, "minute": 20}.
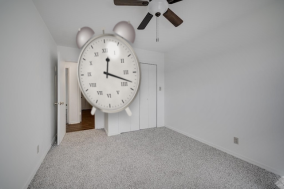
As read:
{"hour": 12, "minute": 18}
